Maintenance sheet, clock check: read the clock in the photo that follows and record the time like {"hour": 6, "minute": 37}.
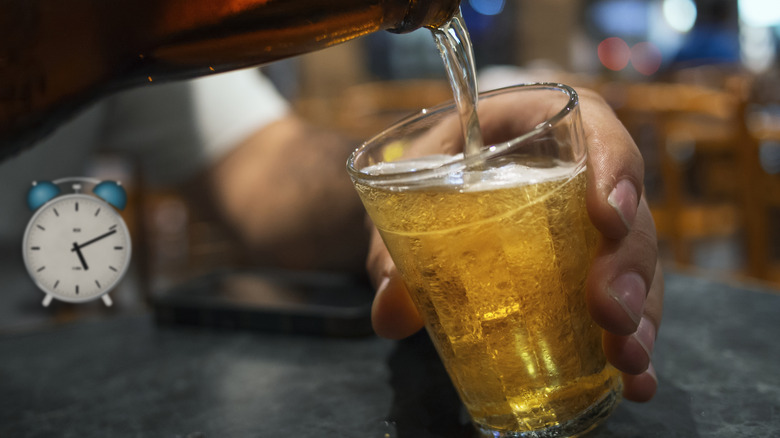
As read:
{"hour": 5, "minute": 11}
